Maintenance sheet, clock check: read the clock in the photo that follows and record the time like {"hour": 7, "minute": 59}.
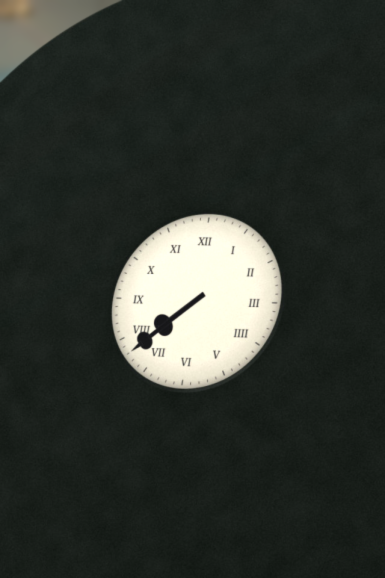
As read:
{"hour": 7, "minute": 38}
